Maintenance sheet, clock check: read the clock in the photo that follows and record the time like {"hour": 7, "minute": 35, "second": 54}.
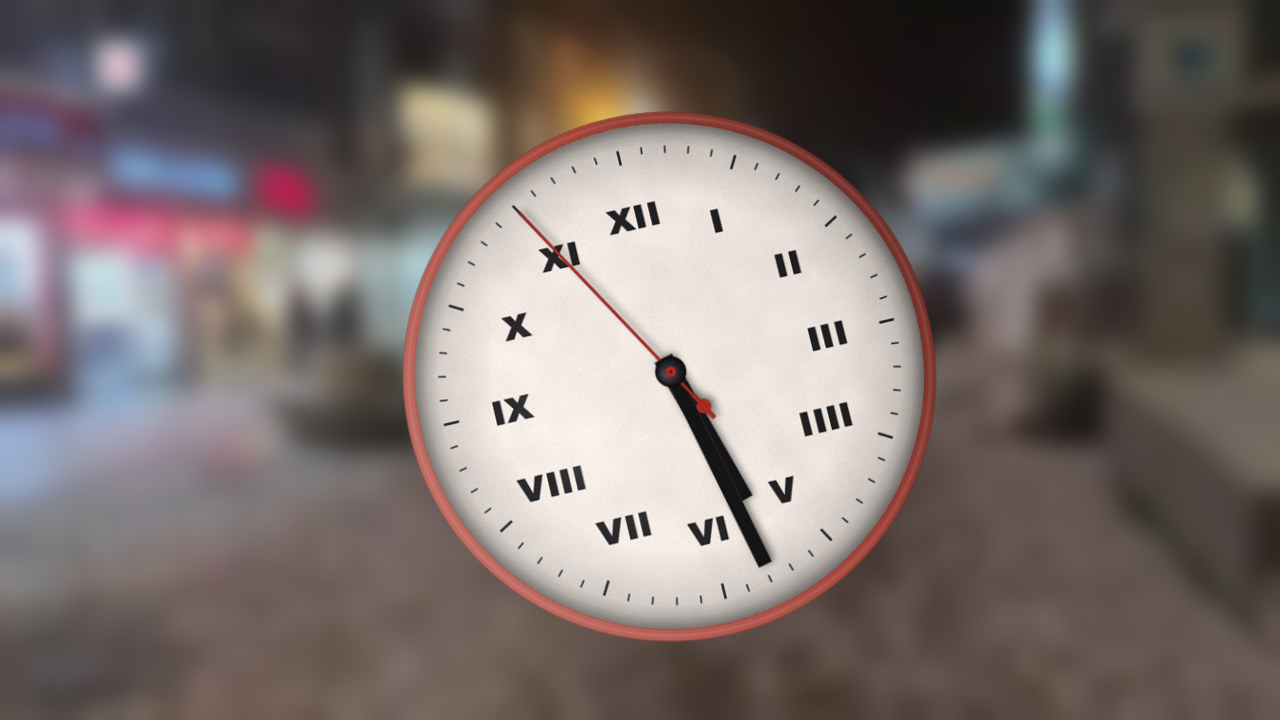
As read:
{"hour": 5, "minute": 27, "second": 55}
